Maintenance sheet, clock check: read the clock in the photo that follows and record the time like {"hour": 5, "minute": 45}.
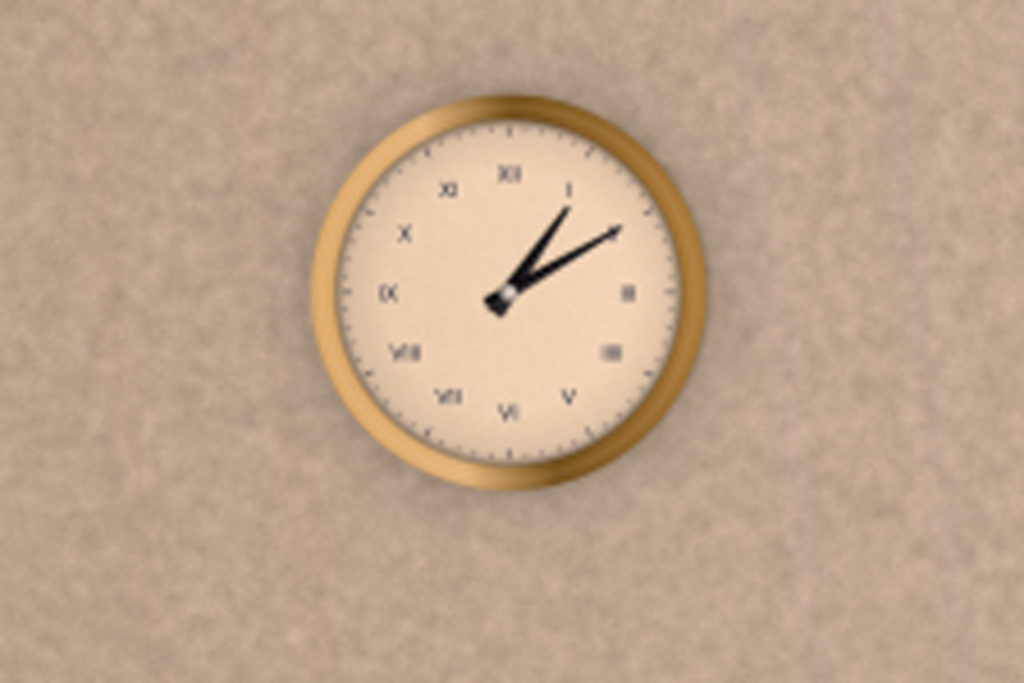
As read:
{"hour": 1, "minute": 10}
